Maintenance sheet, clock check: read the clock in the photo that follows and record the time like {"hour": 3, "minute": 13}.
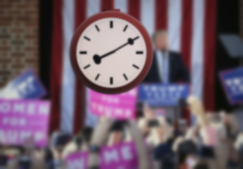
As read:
{"hour": 8, "minute": 10}
